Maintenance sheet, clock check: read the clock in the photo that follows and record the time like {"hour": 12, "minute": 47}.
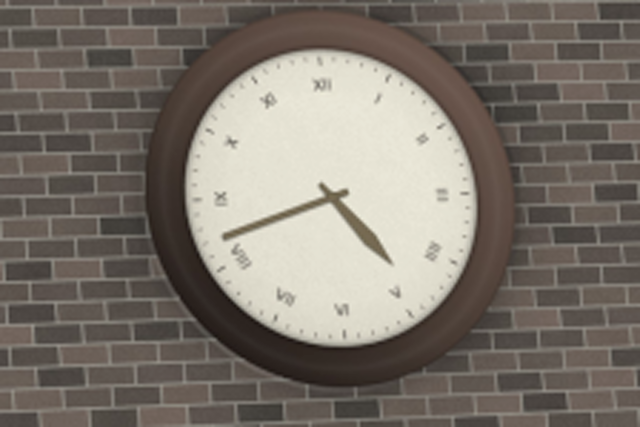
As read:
{"hour": 4, "minute": 42}
